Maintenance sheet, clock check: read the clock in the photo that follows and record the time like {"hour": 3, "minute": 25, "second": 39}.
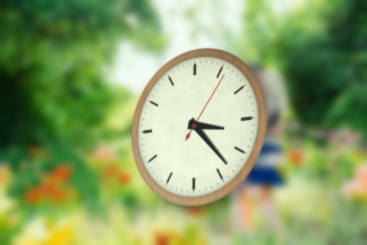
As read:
{"hour": 3, "minute": 23, "second": 6}
